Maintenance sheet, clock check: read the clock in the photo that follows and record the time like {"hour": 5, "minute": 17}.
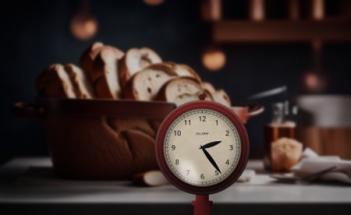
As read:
{"hour": 2, "minute": 24}
